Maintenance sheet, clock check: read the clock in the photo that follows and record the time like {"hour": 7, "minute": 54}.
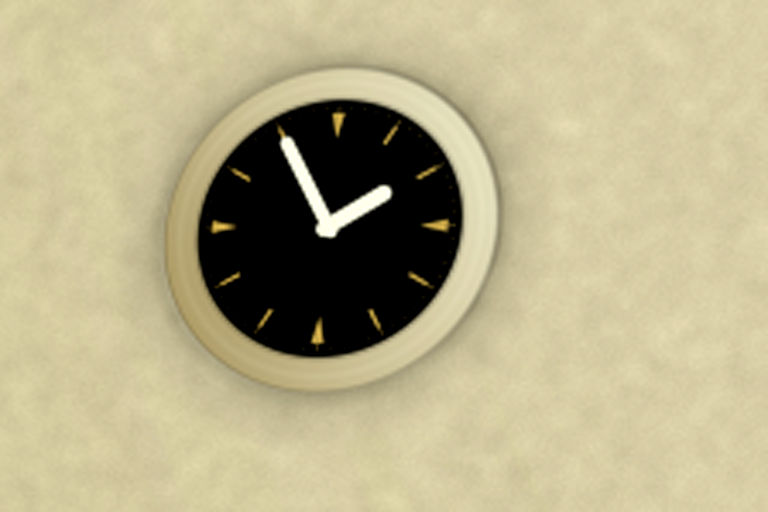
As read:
{"hour": 1, "minute": 55}
